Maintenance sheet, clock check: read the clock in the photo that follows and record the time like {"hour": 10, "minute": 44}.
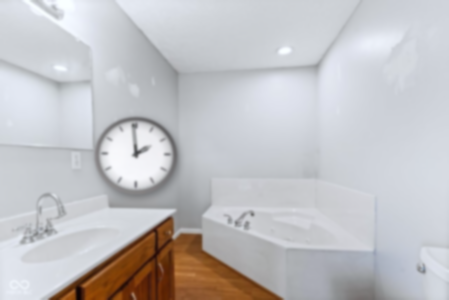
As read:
{"hour": 1, "minute": 59}
